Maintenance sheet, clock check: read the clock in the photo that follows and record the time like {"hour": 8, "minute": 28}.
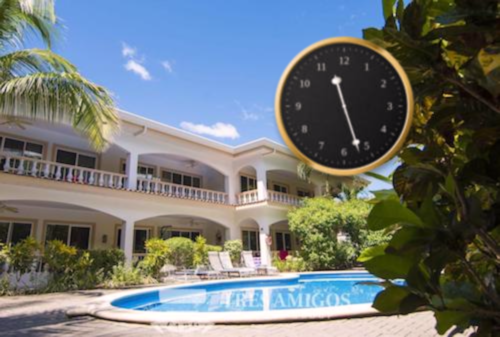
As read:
{"hour": 11, "minute": 27}
